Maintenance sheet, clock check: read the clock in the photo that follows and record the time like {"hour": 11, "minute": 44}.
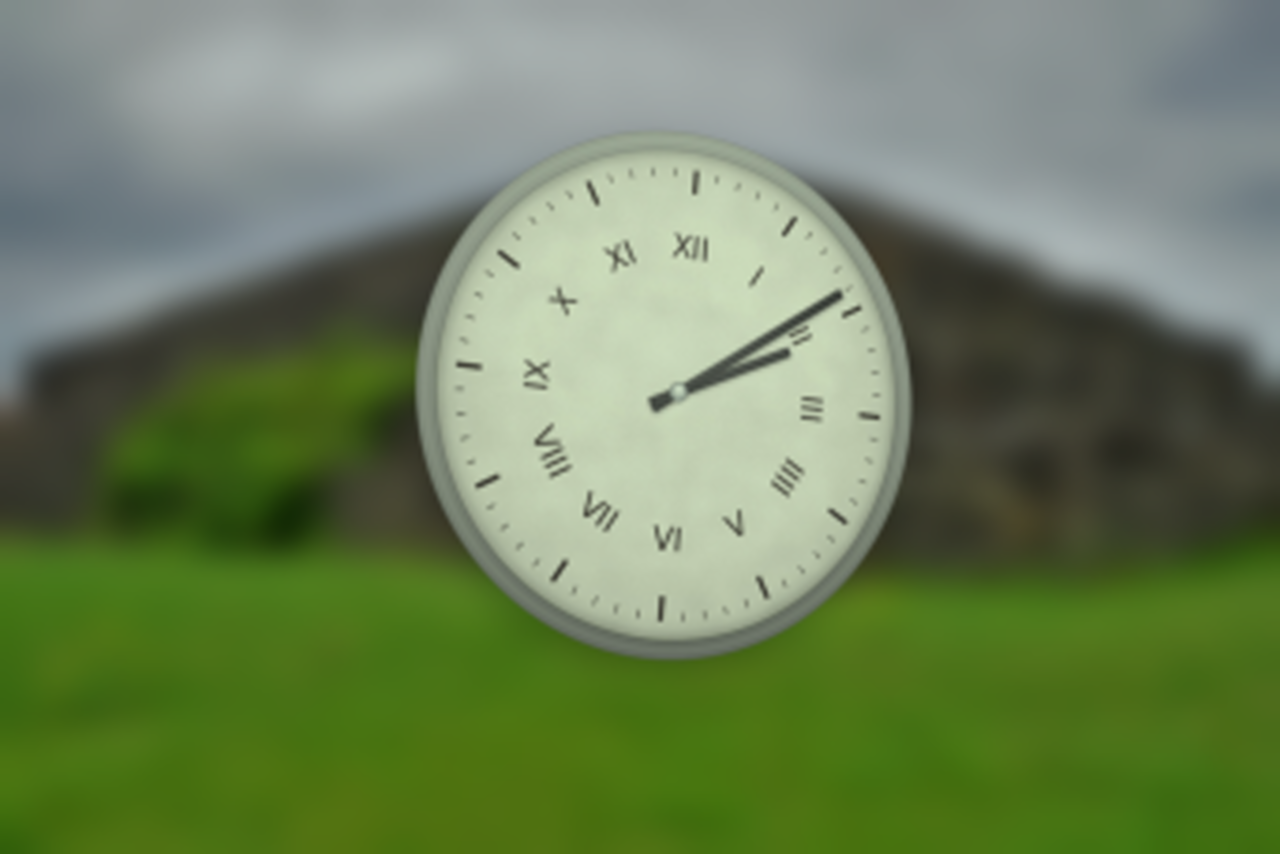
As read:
{"hour": 2, "minute": 9}
